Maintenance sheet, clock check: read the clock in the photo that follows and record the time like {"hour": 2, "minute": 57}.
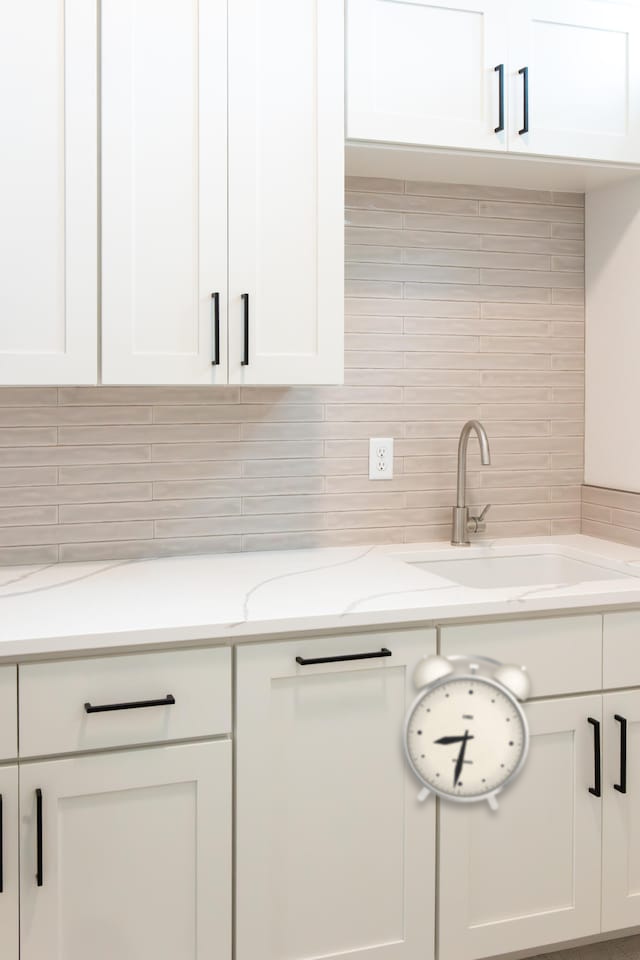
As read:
{"hour": 8, "minute": 31}
